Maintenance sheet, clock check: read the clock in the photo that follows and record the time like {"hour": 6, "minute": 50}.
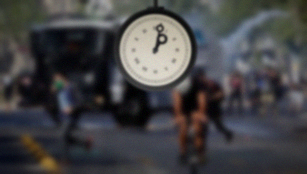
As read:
{"hour": 1, "minute": 2}
